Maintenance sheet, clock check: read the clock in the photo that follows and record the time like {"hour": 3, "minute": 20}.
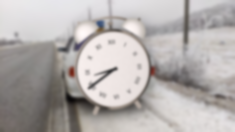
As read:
{"hour": 8, "minute": 40}
